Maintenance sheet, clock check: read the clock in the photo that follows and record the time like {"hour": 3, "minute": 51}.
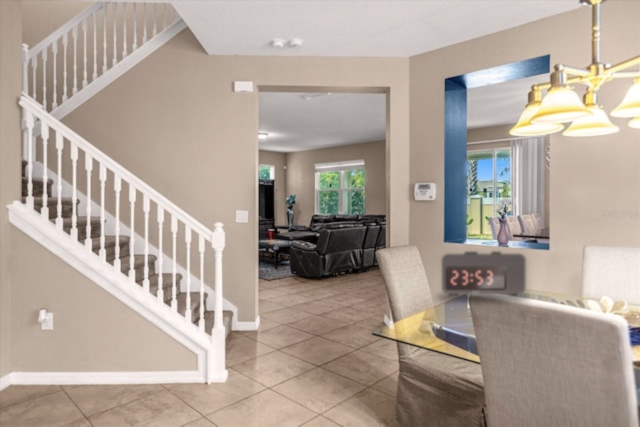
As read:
{"hour": 23, "minute": 53}
